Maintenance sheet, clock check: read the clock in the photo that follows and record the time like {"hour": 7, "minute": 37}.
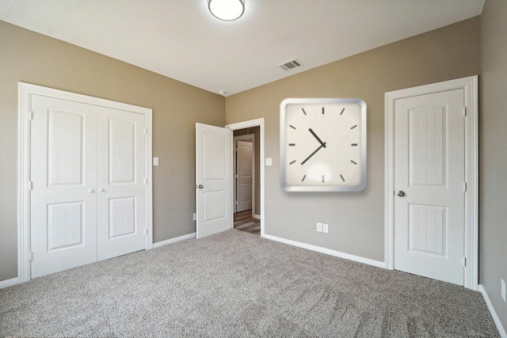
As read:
{"hour": 10, "minute": 38}
